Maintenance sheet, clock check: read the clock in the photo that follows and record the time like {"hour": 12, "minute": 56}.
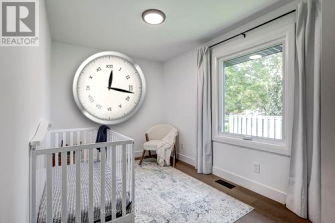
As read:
{"hour": 12, "minute": 17}
